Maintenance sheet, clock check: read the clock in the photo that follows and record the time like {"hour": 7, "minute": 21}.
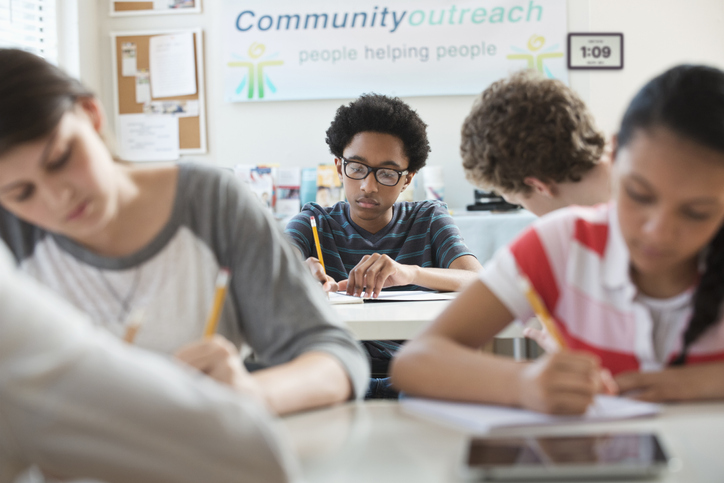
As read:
{"hour": 1, "minute": 9}
